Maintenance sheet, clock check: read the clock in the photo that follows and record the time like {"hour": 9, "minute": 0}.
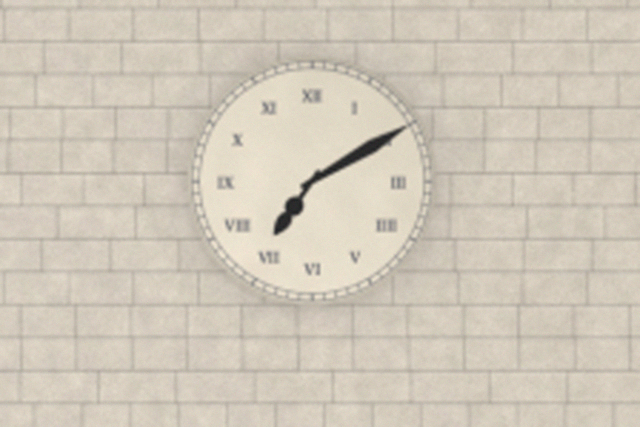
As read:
{"hour": 7, "minute": 10}
